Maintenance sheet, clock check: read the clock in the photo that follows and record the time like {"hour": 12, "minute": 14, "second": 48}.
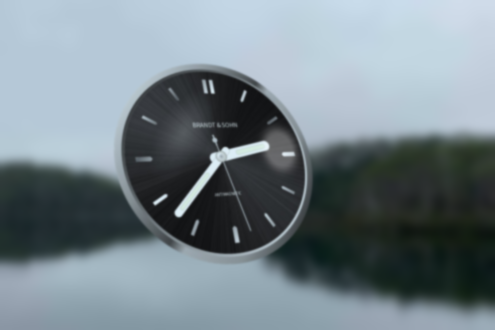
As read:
{"hour": 2, "minute": 37, "second": 28}
